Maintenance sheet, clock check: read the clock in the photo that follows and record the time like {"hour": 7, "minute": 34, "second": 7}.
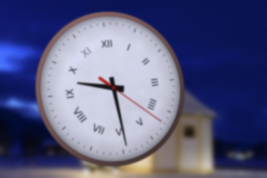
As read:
{"hour": 9, "minute": 29, "second": 22}
